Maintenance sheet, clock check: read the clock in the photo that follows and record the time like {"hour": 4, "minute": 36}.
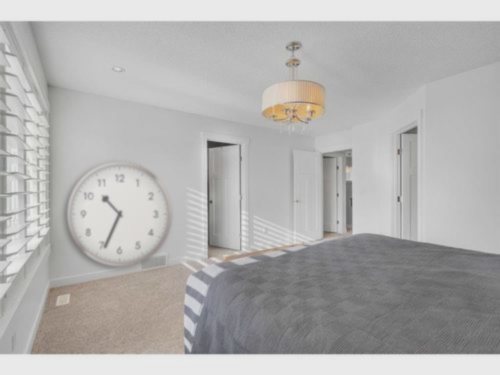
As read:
{"hour": 10, "minute": 34}
